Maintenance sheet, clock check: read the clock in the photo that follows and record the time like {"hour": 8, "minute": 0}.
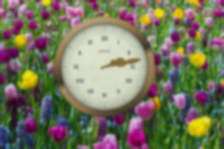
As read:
{"hour": 2, "minute": 13}
